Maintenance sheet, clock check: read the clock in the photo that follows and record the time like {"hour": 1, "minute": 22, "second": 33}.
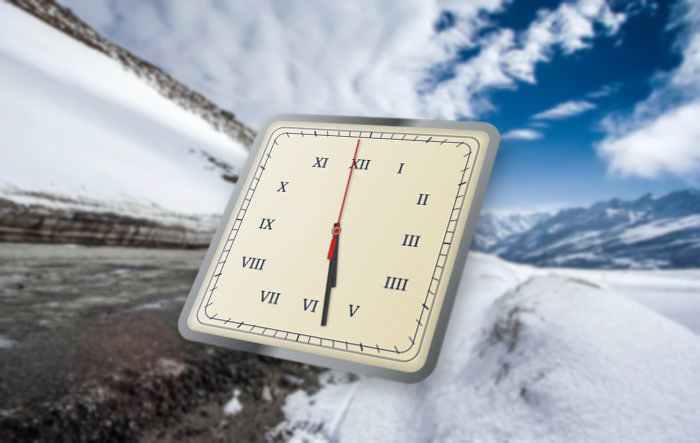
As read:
{"hour": 5, "minute": 27, "second": 59}
